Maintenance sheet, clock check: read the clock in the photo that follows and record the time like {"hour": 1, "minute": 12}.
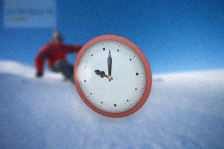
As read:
{"hour": 10, "minute": 2}
